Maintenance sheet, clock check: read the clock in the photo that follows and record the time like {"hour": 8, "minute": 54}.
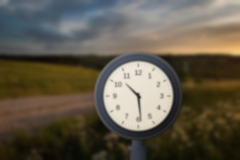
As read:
{"hour": 10, "minute": 29}
